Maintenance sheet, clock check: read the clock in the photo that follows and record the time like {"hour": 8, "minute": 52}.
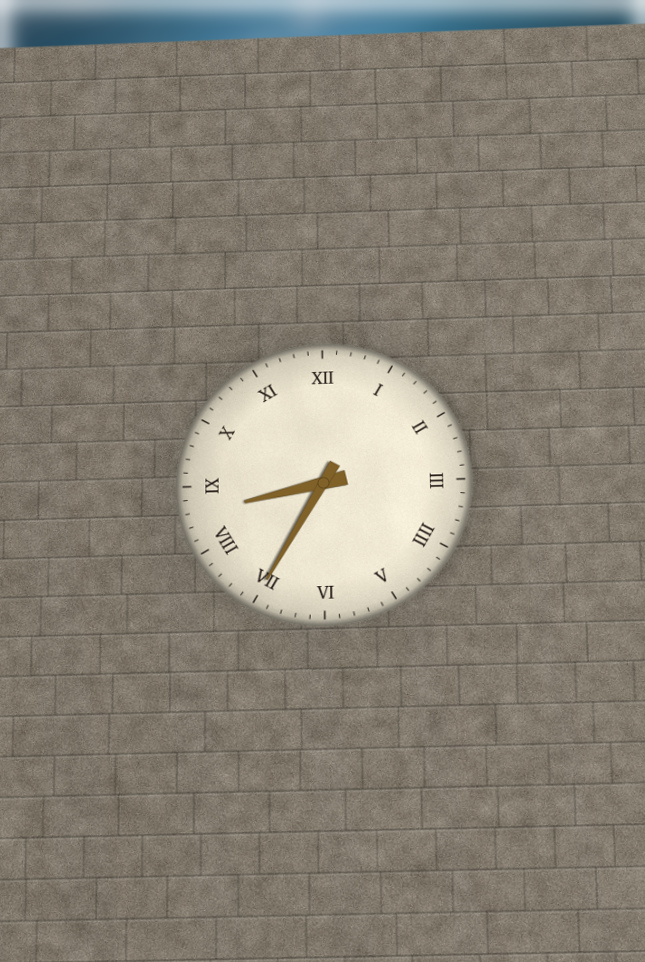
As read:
{"hour": 8, "minute": 35}
